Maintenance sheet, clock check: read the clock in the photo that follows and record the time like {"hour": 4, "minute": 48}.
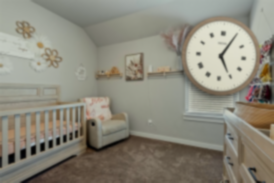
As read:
{"hour": 5, "minute": 5}
